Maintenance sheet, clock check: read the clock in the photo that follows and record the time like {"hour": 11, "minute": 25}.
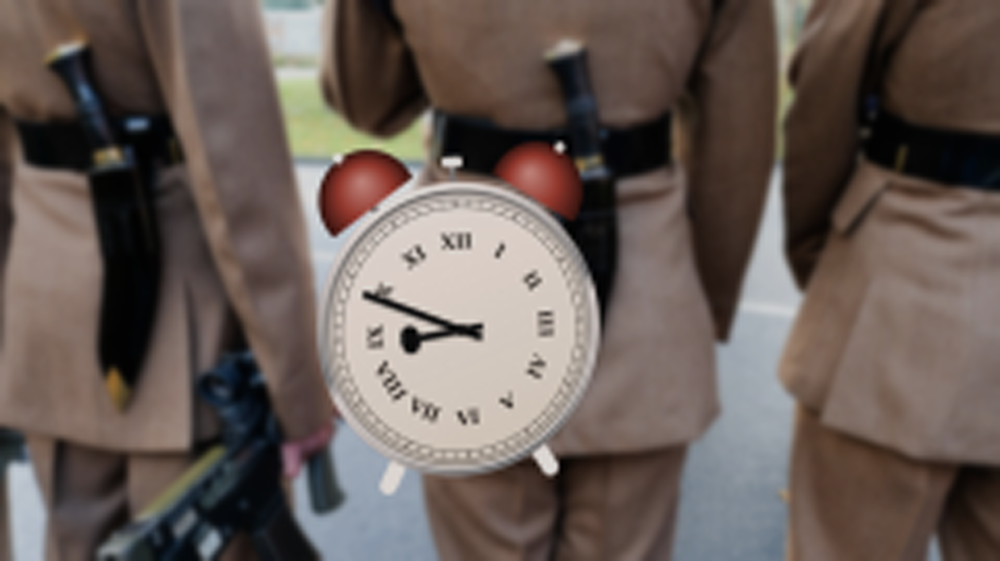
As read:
{"hour": 8, "minute": 49}
